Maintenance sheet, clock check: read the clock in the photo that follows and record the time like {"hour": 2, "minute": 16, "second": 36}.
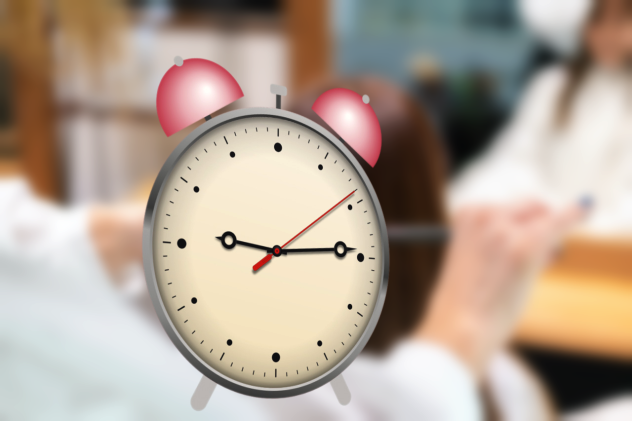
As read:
{"hour": 9, "minute": 14, "second": 9}
